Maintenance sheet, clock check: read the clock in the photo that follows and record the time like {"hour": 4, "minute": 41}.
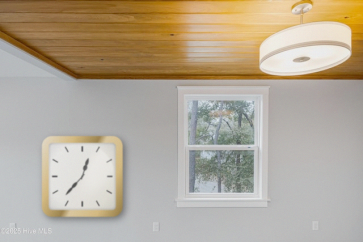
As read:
{"hour": 12, "minute": 37}
